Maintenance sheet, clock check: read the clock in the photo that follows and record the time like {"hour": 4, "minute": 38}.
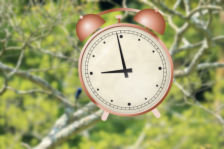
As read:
{"hour": 8, "minute": 59}
